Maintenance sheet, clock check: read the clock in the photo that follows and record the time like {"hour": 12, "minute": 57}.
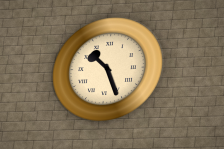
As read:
{"hour": 10, "minute": 26}
